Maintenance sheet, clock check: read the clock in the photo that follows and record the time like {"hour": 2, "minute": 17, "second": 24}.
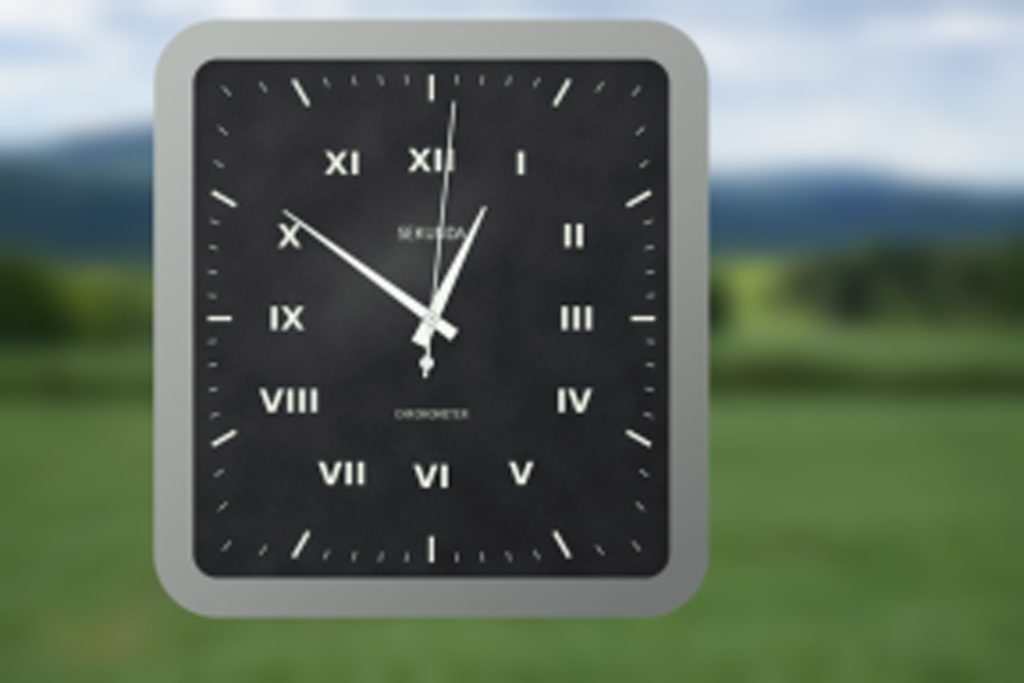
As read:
{"hour": 12, "minute": 51, "second": 1}
